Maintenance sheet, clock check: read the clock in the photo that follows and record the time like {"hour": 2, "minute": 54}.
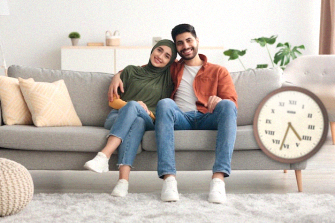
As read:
{"hour": 4, "minute": 32}
